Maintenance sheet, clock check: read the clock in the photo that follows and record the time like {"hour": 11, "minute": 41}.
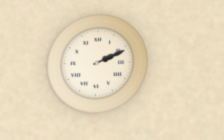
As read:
{"hour": 2, "minute": 11}
